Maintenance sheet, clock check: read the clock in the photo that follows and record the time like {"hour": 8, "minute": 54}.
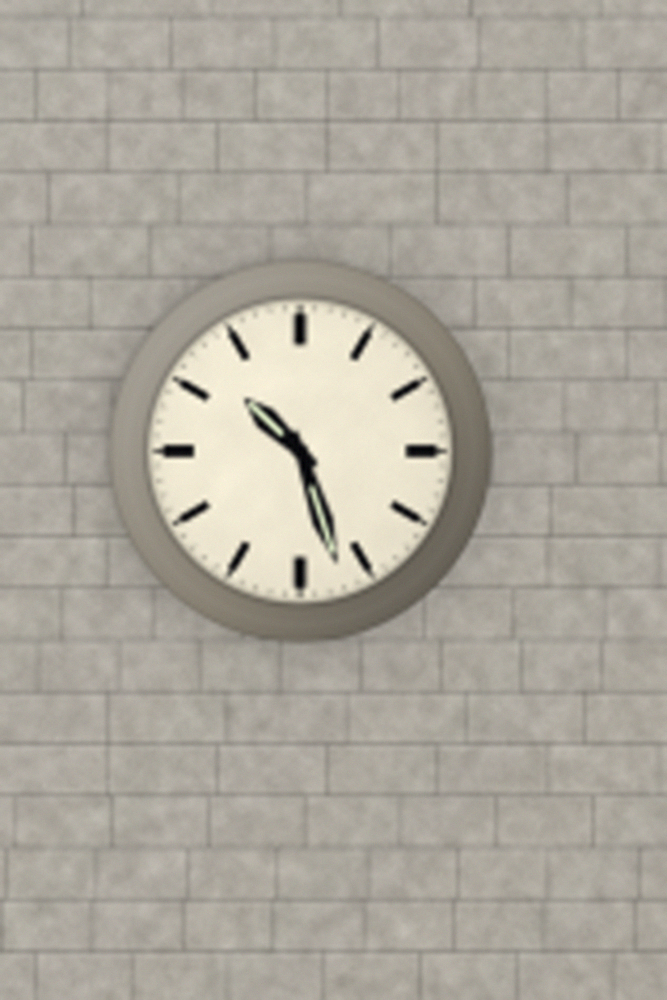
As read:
{"hour": 10, "minute": 27}
